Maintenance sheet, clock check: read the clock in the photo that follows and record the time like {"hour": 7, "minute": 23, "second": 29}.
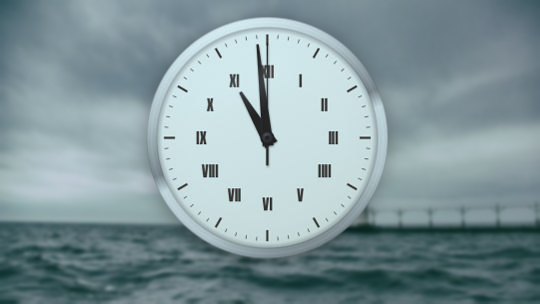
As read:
{"hour": 10, "minute": 59, "second": 0}
